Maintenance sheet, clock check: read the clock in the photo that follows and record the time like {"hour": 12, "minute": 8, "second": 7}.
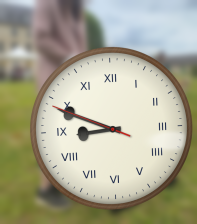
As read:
{"hour": 8, "minute": 48, "second": 49}
